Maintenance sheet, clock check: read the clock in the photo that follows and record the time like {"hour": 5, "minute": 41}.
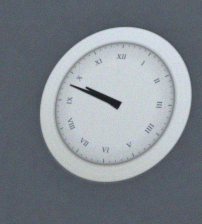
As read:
{"hour": 9, "minute": 48}
